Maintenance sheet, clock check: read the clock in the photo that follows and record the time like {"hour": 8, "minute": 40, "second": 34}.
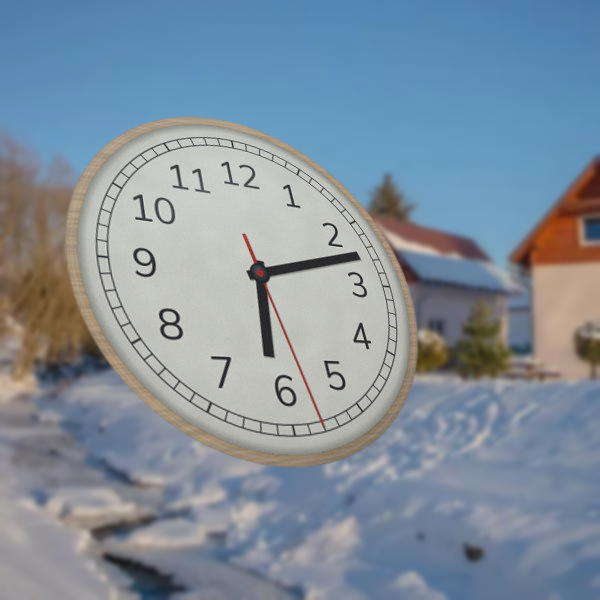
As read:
{"hour": 6, "minute": 12, "second": 28}
